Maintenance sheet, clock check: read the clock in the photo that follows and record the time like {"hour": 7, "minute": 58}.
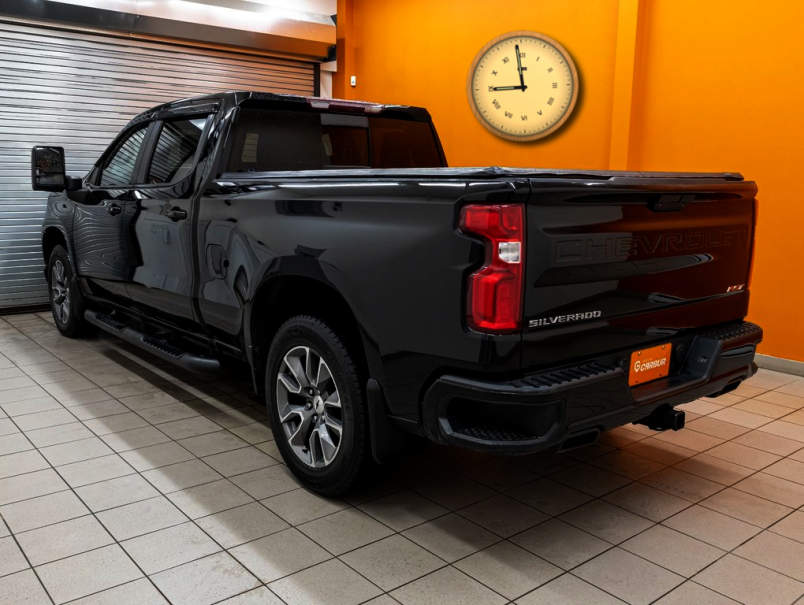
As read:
{"hour": 8, "minute": 59}
